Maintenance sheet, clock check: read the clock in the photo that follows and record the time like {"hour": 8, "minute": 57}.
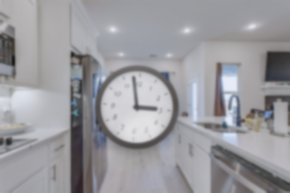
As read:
{"hour": 2, "minute": 58}
